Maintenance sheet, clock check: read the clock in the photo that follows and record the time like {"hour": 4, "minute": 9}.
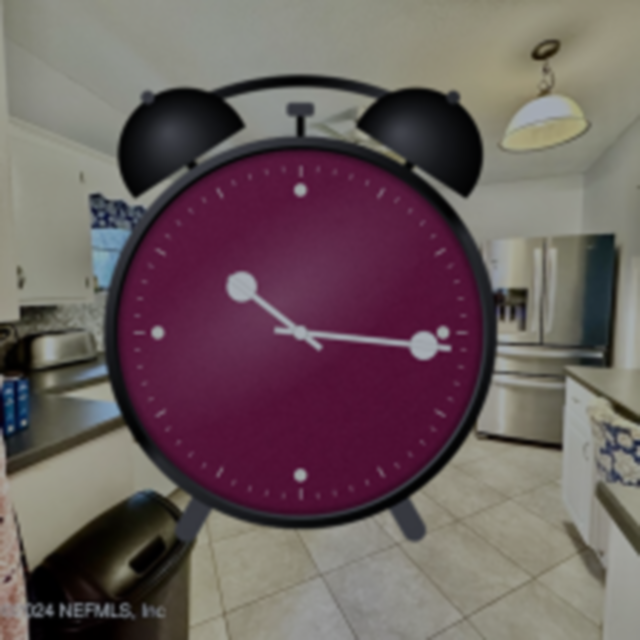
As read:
{"hour": 10, "minute": 16}
